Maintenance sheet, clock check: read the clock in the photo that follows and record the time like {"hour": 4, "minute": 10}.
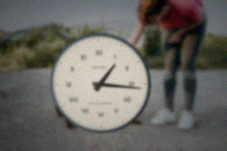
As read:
{"hour": 1, "minute": 16}
